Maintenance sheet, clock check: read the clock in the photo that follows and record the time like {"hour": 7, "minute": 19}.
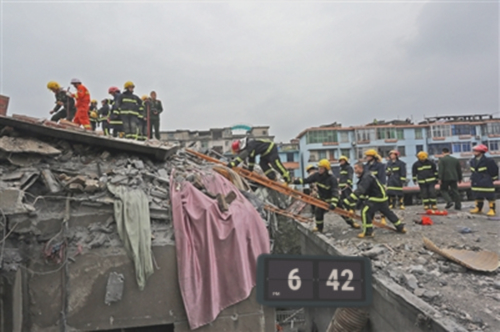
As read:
{"hour": 6, "minute": 42}
